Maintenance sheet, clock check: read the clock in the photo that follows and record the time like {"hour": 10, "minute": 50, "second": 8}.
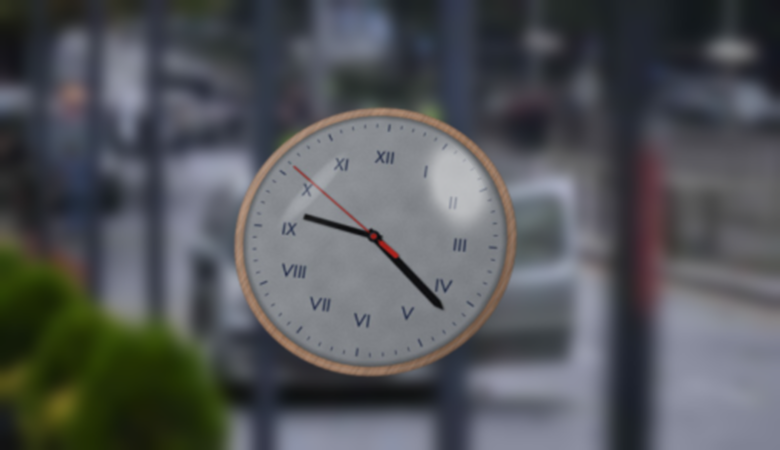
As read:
{"hour": 9, "minute": 21, "second": 51}
